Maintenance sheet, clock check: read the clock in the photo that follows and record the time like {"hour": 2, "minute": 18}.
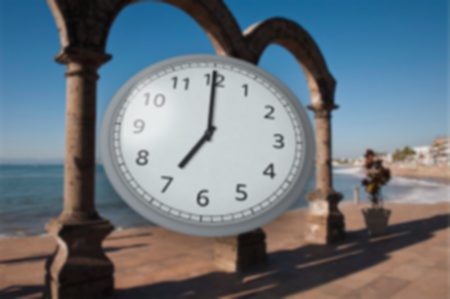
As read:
{"hour": 7, "minute": 0}
